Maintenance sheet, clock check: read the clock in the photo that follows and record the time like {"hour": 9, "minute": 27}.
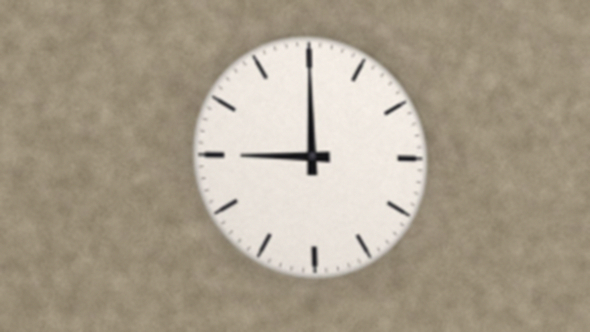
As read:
{"hour": 9, "minute": 0}
